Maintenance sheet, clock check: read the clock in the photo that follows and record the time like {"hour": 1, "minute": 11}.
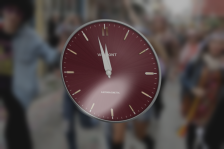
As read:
{"hour": 11, "minute": 58}
